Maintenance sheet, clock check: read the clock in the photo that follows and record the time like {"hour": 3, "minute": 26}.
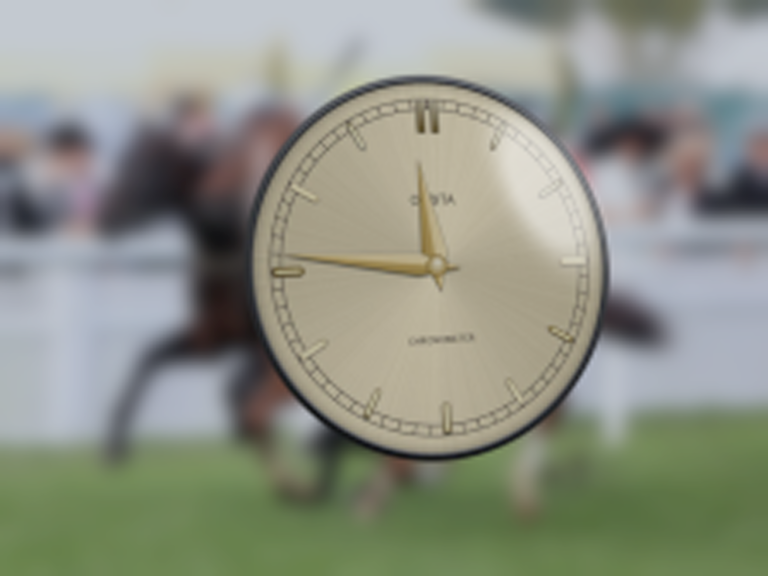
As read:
{"hour": 11, "minute": 46}
